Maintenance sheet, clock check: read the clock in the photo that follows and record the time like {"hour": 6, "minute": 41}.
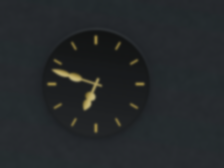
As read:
{"hour": 6, "minute": 48}
